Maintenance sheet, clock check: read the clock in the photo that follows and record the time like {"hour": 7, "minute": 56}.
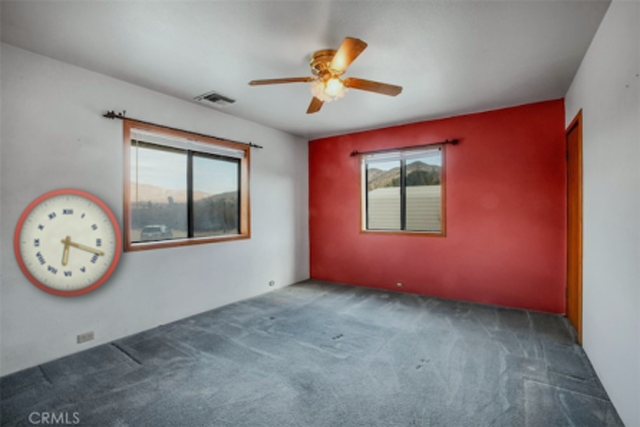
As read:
{"hour": 6, "minute": 18}
